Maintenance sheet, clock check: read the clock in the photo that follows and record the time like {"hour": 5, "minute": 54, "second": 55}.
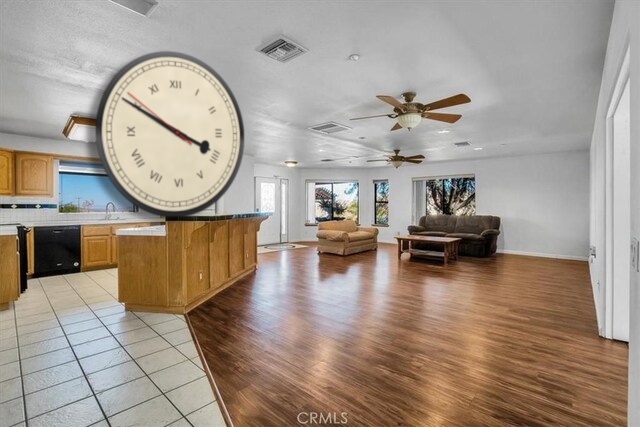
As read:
{"hour": 3, "minute": 49, "second": 51}
